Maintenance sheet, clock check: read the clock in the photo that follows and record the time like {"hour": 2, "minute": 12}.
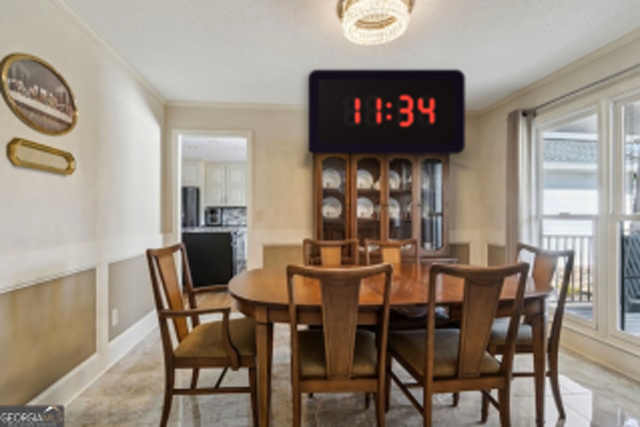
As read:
{"hour": 11, "minute": 34}
